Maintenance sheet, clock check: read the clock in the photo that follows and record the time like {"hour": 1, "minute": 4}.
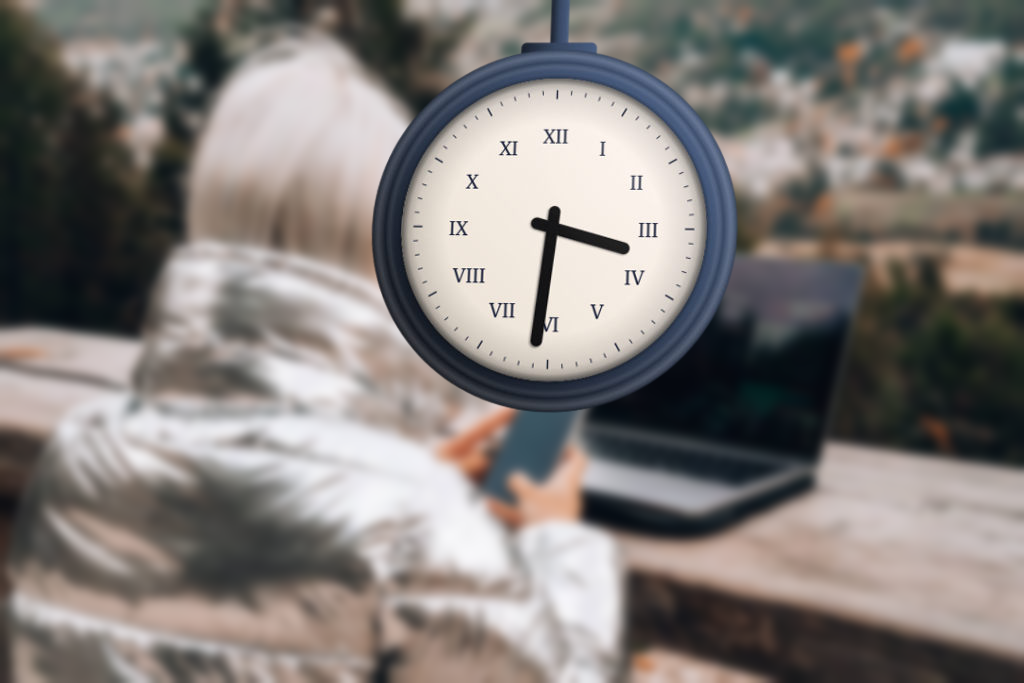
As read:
{"hour": 3, "minute": 31}
